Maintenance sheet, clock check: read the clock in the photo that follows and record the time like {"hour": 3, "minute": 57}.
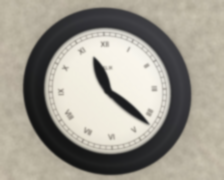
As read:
{"hour": 11, "minute": 22}
